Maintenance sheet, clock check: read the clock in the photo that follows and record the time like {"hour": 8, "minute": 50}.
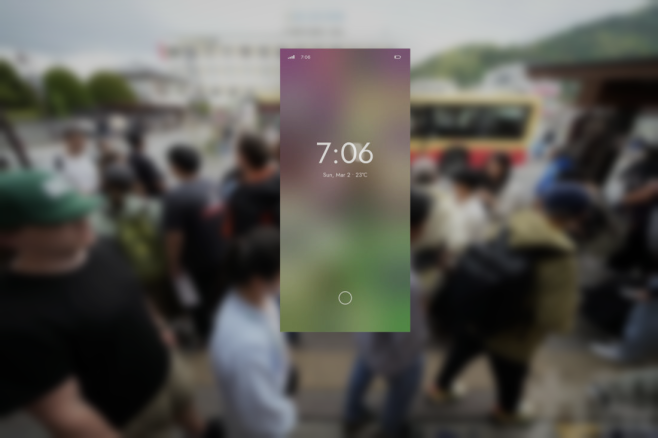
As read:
{"hour": 7, "minute": 6}
